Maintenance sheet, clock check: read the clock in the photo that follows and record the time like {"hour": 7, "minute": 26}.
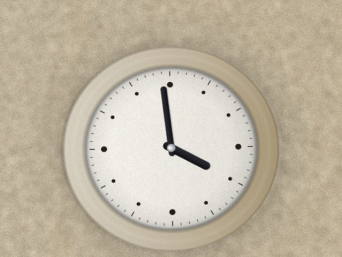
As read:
{"hour": 3, "minute": 59}
